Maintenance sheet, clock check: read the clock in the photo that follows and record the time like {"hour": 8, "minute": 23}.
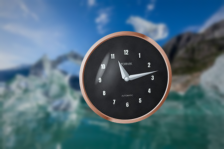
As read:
{"hour": 11, "minute": 13}
